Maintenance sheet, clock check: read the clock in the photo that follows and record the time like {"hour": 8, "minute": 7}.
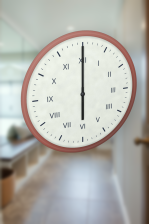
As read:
{"hour": 6, "minute": 0}
